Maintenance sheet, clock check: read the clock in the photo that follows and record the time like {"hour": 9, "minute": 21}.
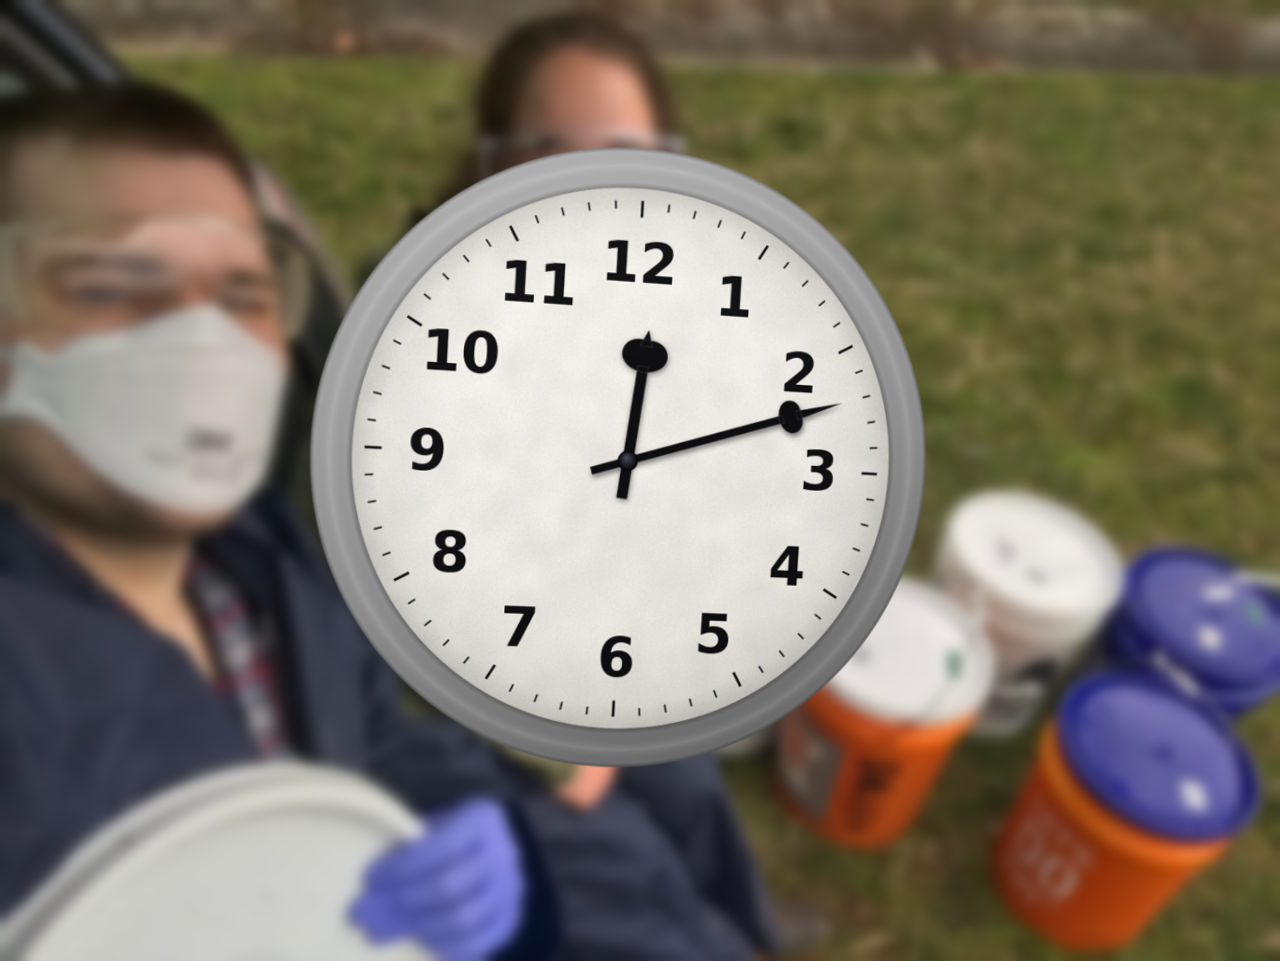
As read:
{"hour": 12, "minute": 12}
